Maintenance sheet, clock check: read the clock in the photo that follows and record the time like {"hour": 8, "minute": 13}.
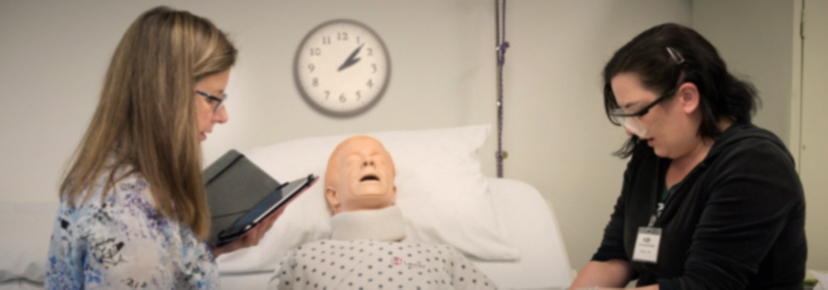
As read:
{"hour": 2, "minute": 7}
